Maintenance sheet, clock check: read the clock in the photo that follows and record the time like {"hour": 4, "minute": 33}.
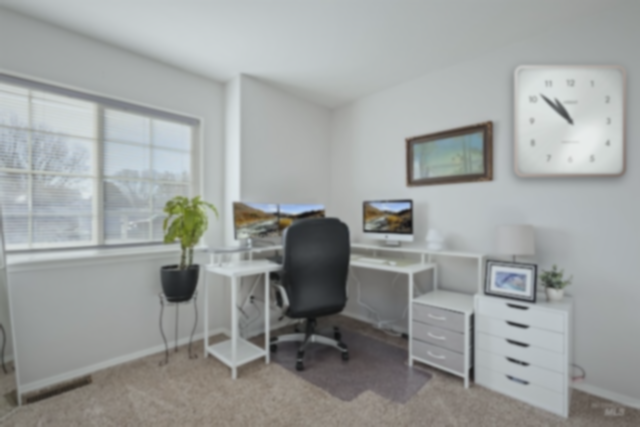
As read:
{"hour": 10, "minute": 52}
